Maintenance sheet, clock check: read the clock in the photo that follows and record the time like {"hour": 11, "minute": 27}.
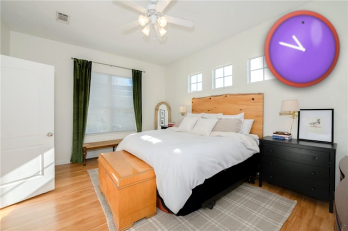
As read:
{"hour": 10, "minute": 48}
